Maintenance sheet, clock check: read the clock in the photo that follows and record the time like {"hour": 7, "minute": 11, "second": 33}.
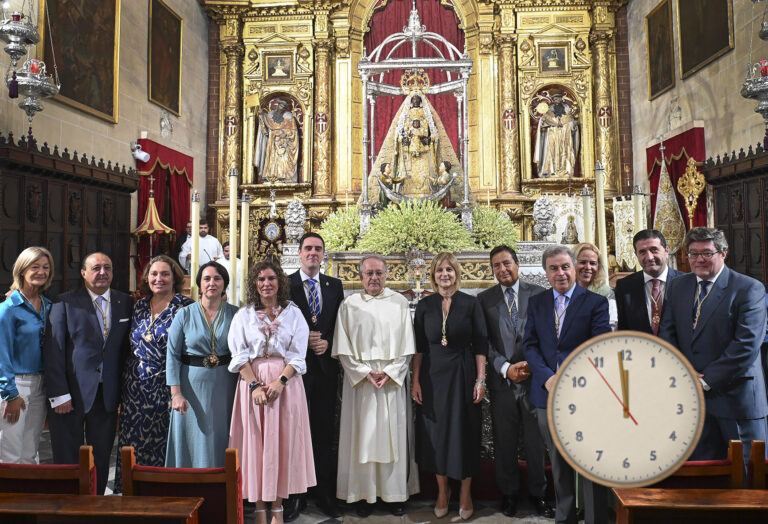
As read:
{"hour": 11, "minute": 58, "second": 54}
